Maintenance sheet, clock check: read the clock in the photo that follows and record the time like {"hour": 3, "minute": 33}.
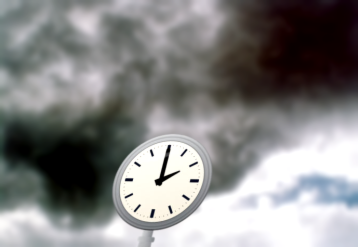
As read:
{"hour": 2, "minute": 0}
